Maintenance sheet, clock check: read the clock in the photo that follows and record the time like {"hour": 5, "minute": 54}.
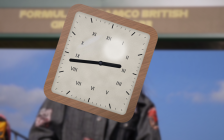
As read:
{"hour": 2, "minute": 43}
